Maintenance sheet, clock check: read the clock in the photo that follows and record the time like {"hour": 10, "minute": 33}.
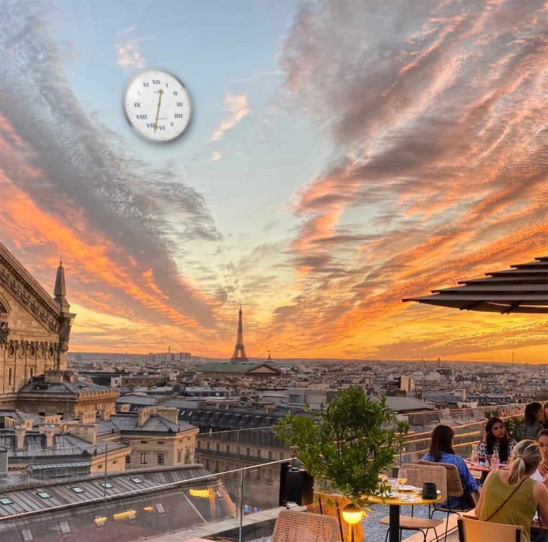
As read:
{"hour": 12, "minute": 33}
